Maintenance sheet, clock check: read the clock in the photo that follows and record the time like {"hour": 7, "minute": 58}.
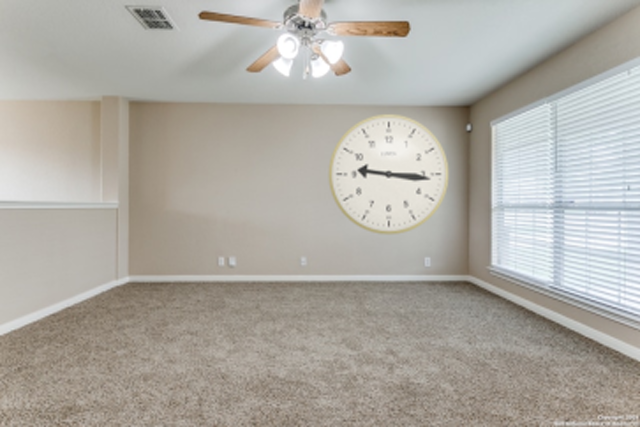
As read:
{"hour": 9, "minute": 16}
